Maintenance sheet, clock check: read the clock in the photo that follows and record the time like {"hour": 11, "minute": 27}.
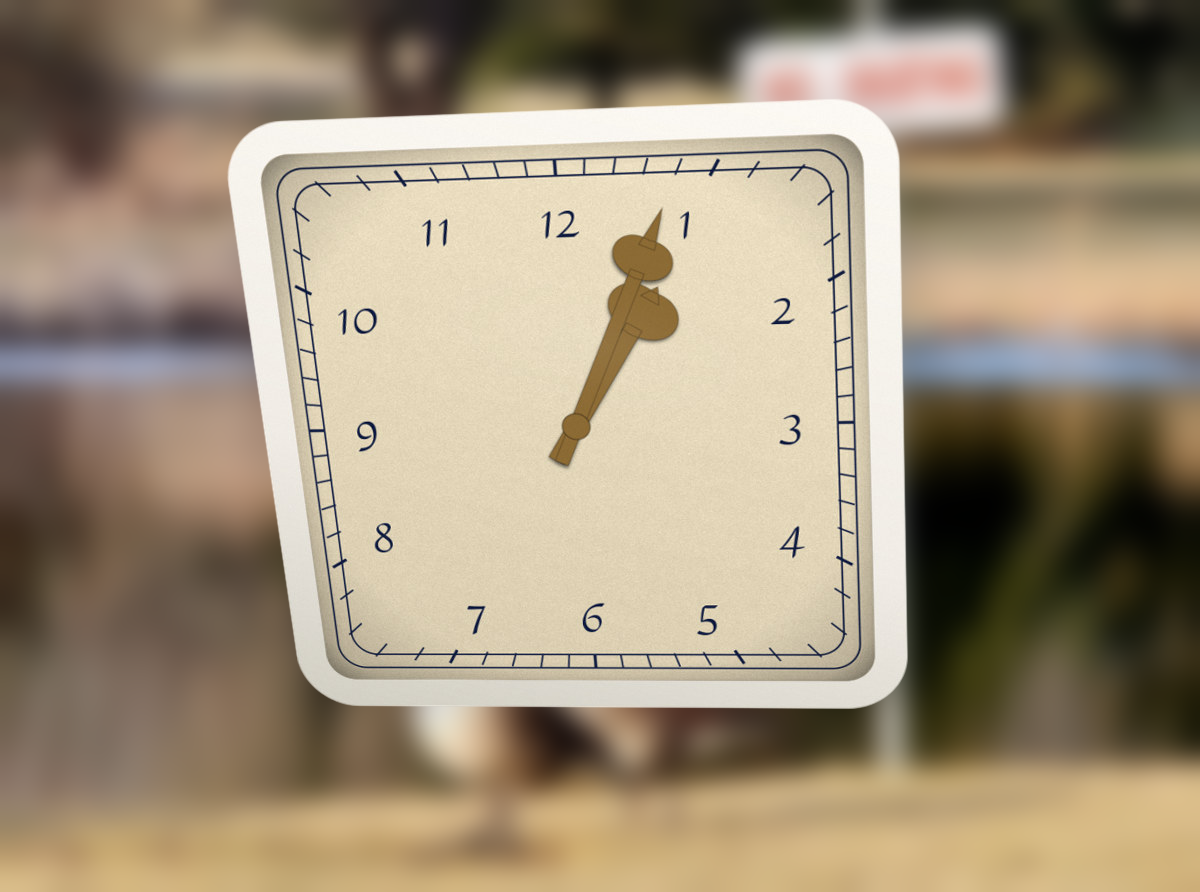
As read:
{"hour": 1, "minute": 4}
